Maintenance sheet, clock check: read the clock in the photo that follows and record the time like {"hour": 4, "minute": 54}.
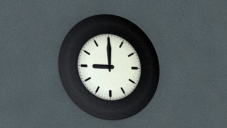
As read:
{"hour": 9, "minute": 0}
